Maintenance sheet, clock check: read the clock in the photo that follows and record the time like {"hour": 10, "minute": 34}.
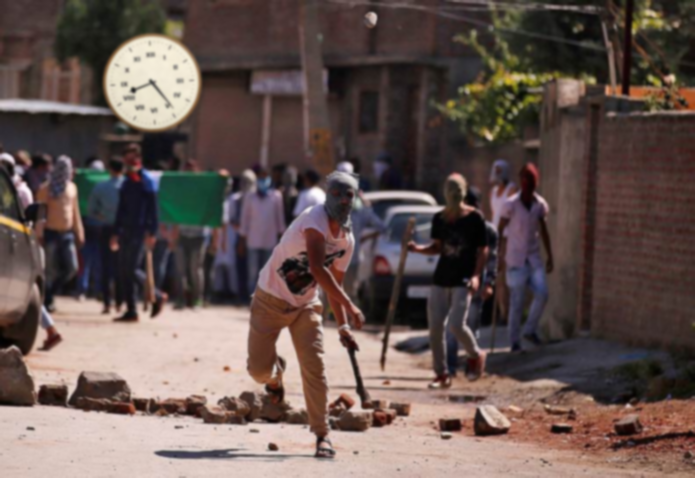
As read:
{"hour": 8, "minute": 24}
